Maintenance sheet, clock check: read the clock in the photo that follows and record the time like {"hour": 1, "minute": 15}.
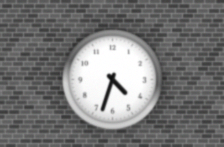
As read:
{"hour": 4, "minute": 33}
